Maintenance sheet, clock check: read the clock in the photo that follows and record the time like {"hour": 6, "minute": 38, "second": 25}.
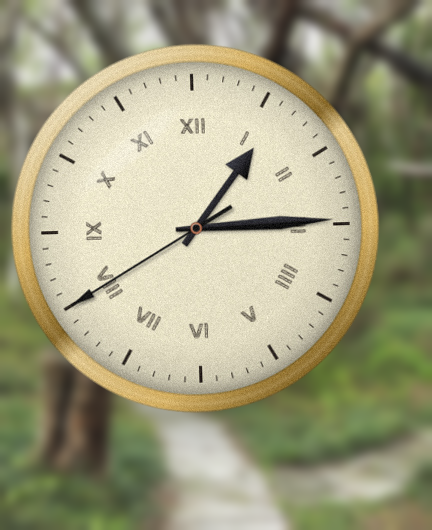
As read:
{"hour": 1, "minute": 14, "second": 40}
